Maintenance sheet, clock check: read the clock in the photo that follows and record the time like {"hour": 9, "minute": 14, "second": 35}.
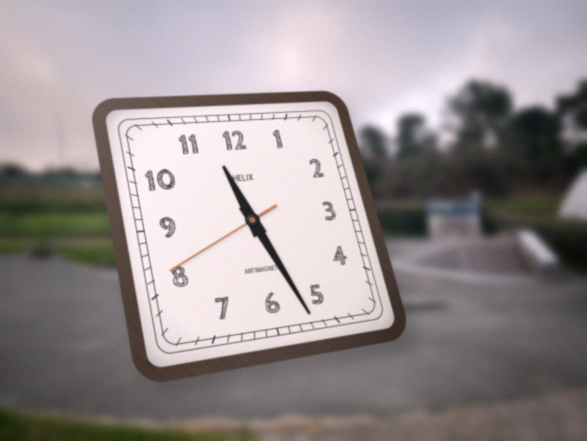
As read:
{"hour": 11, "minute": 26, "second": 41}
